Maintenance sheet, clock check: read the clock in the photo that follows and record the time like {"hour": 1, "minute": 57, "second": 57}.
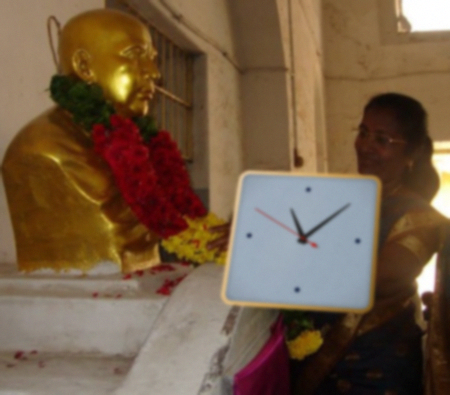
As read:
{"hour": 11, "minute": 7, "second": 50}
